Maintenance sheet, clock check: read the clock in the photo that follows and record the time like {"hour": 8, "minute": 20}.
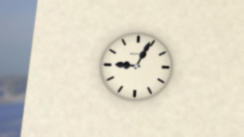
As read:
{"hour": 9, "minute": 4}
